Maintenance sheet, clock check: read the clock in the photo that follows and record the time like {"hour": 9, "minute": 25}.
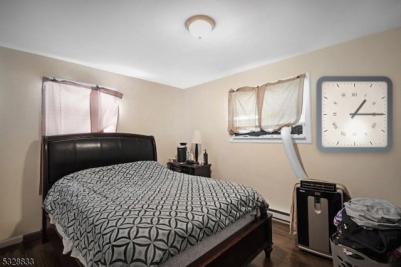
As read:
{"hour": 1, "minute": 15}
